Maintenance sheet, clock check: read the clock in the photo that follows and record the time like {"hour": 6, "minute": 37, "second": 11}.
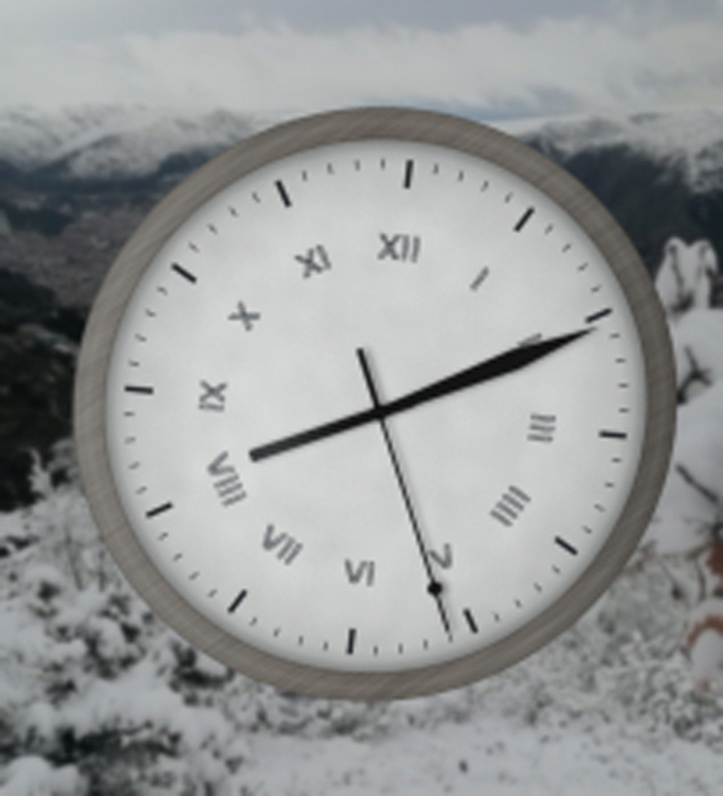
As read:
{"hour": 8, "minute": 10, "second": 26}
